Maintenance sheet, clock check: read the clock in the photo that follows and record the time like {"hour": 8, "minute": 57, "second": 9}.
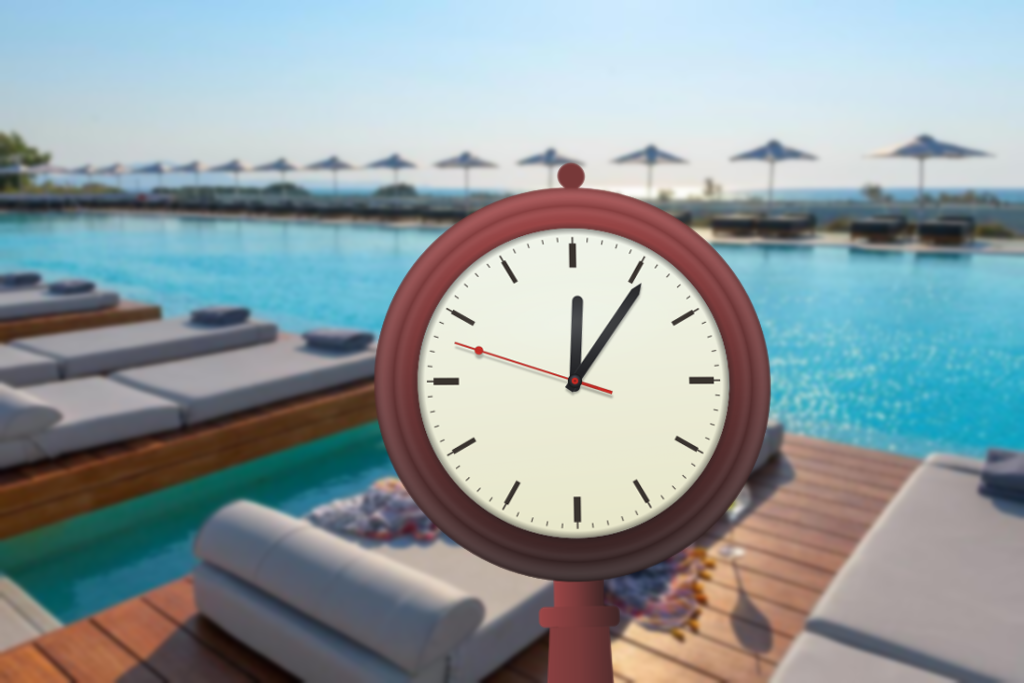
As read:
{"hour": 12, "minute": 5, "second": 48}
